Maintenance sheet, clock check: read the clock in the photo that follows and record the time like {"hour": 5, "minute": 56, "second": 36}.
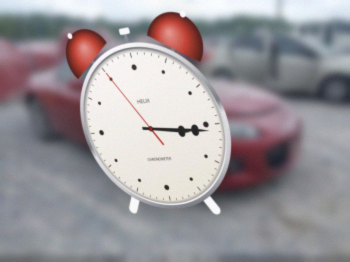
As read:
{"hour": 3, "minute": 15, "second": 55}
